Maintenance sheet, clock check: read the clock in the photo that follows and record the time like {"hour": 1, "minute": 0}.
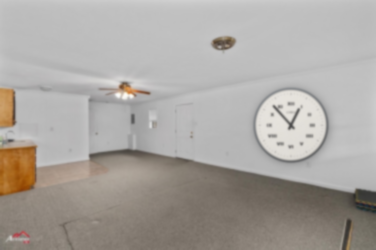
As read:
{"hour": 12, "minute": 53}
